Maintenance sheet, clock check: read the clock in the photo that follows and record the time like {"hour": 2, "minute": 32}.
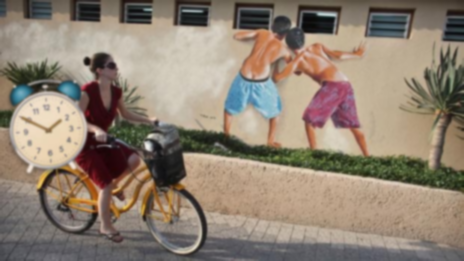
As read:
{"hour": 1, "minute": 50}
